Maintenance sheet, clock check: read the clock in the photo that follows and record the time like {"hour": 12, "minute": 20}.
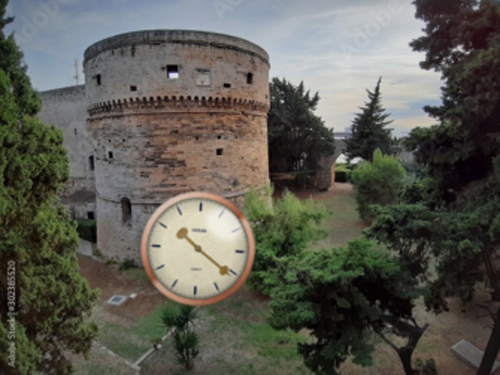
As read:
{"hour": 10, "minute": 21}
